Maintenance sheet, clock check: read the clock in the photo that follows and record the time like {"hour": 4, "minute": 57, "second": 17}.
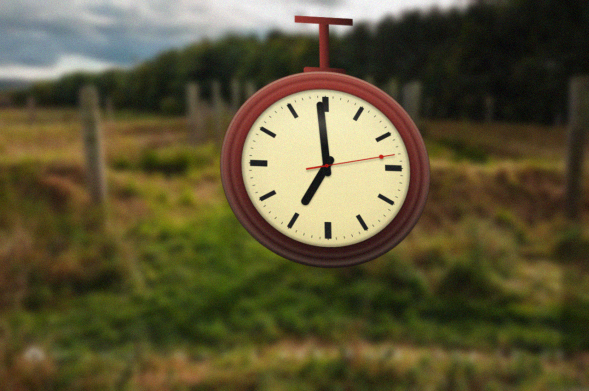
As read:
{"hour": 6, "minute": 59, "second": 13}
